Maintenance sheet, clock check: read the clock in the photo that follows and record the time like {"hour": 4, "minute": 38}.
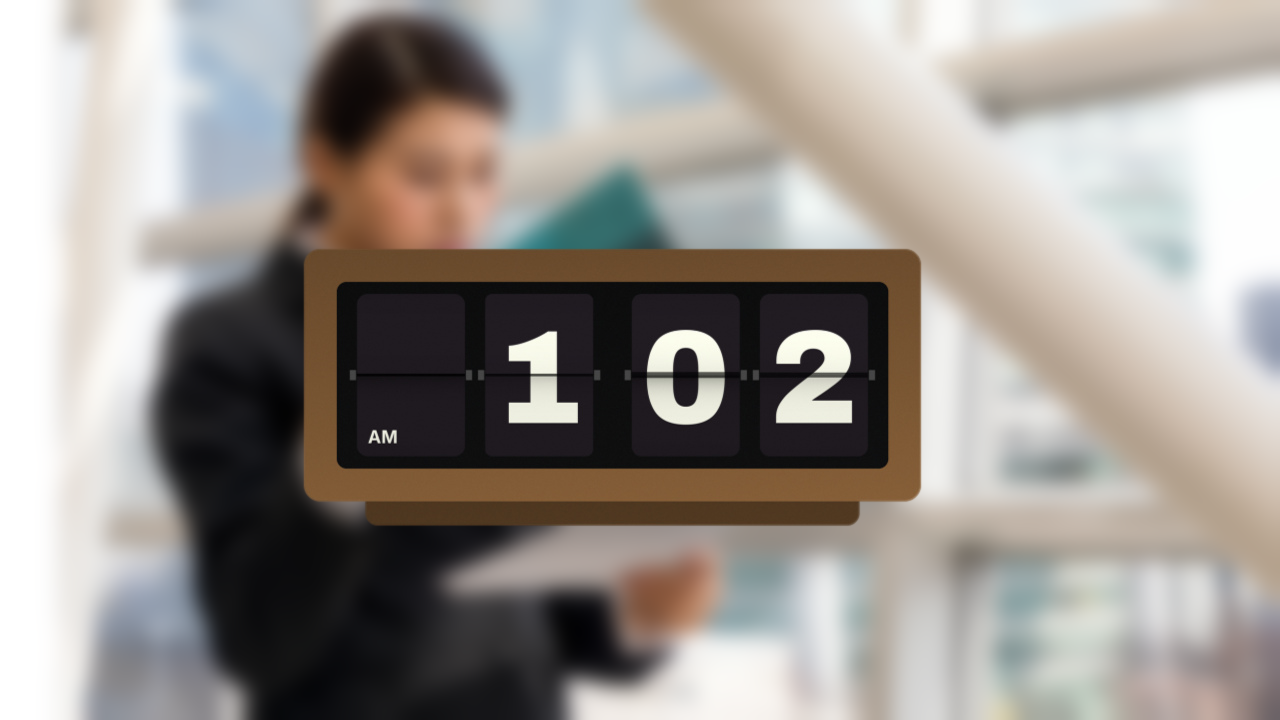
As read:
{"hour": 1, "minute": 2}
